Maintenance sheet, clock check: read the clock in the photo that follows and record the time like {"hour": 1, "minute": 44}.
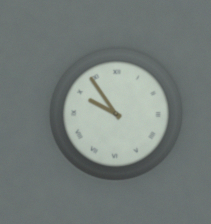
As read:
{"hour": 9, "minute": 54}
